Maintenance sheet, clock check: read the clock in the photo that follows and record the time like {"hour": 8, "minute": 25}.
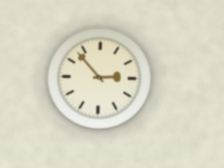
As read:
{"hour": 2, "minute": 53}
